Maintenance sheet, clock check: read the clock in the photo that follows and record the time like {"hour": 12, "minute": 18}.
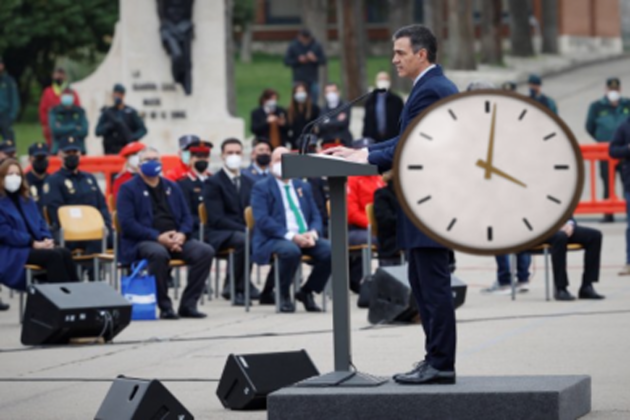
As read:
{"hour": 4, "minute": 1}
